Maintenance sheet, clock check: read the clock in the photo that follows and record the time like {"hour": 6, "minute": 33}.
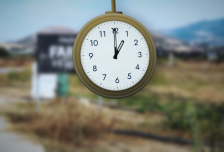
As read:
{"hour": 1, "minute": 0}
